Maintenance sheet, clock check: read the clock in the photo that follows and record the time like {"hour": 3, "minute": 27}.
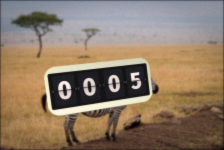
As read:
{"hour": 0, "minute": 5}
